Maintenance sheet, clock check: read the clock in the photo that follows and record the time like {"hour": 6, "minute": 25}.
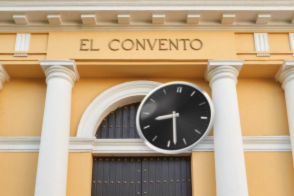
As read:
{"hour": 8, "minute": 28}
